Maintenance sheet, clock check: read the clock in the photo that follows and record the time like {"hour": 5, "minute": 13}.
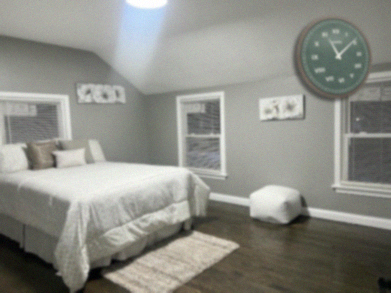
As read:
{"hour": 11, "minute": 9}
